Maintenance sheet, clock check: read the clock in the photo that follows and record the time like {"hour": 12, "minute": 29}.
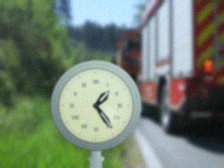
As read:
{"hour": 1, "minute": 24}
